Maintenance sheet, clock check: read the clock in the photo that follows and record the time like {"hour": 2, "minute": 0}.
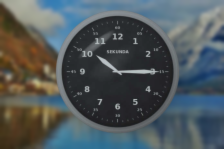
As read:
{"hour": 10, "minute": 15}
